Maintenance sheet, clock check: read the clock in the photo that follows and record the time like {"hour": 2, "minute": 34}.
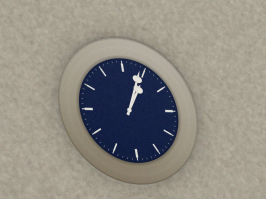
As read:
{"hour": 1, "minute": 4}
